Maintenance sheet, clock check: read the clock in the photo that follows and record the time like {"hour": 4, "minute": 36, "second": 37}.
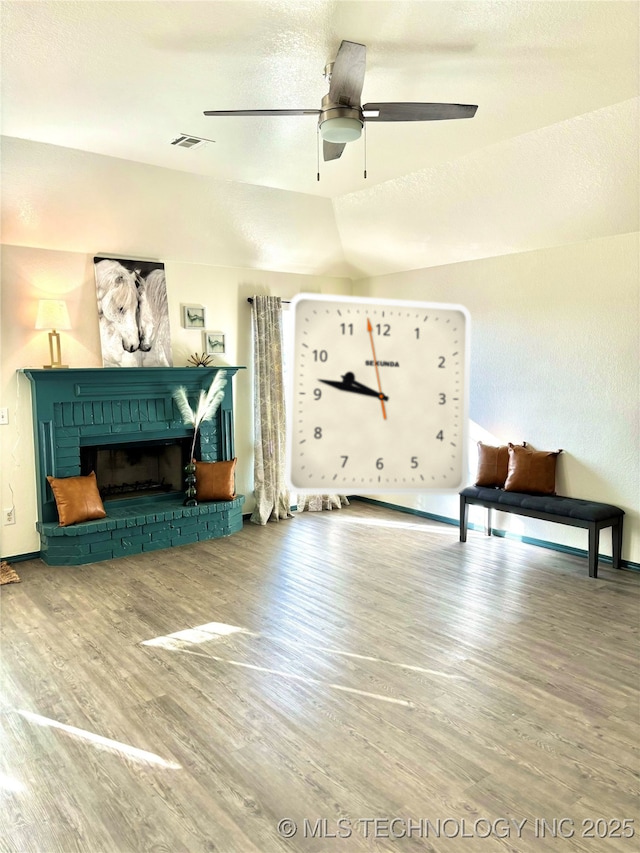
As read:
{"hour": 9, "minute": 46, "second": 58}
